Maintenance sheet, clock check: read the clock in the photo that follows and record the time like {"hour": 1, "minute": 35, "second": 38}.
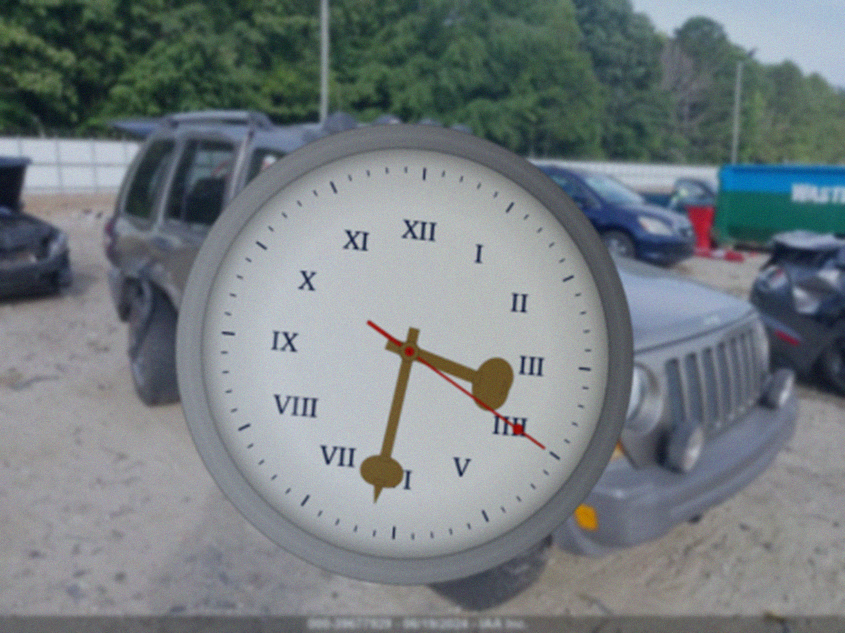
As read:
{"hour": 3, "minute": 31, "second": 20}
